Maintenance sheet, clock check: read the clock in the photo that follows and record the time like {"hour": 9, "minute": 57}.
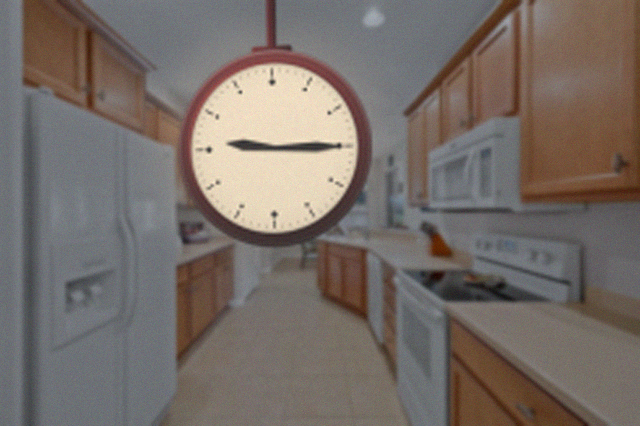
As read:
{"hour": 9, "minute": 15}
